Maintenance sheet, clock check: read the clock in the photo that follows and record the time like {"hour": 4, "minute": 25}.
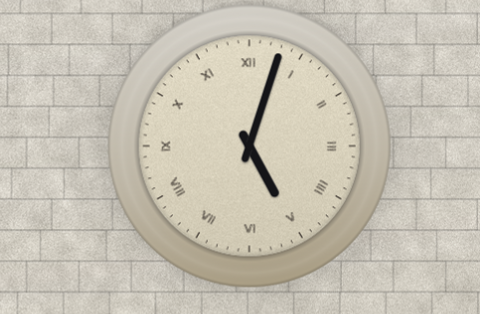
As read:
{"hour": 5, "minute": 3}
